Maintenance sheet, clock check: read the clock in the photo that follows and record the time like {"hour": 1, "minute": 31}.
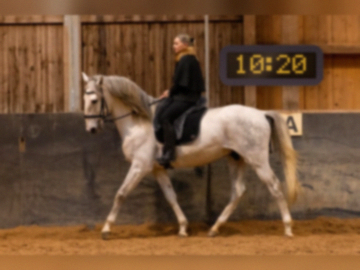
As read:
{"hour": 10, "minute": 20}
